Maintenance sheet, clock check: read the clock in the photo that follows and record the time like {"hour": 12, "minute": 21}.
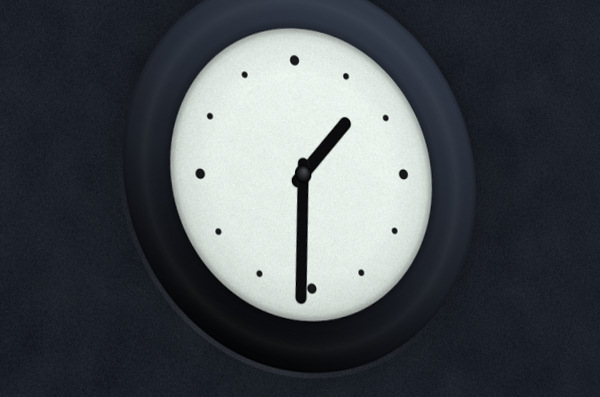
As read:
{"hour": 1, "minute": 31}
